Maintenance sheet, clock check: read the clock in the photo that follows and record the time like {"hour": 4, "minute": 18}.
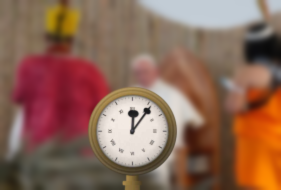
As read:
{"hour": 12, "minute": 6}
